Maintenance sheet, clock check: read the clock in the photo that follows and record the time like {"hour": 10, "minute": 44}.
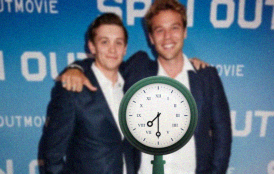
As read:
{"hour": 7, "minute": 30}
